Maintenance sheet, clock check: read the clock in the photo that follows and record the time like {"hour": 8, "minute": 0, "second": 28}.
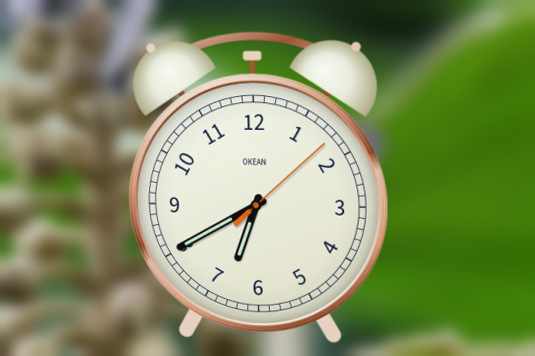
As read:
{"hour": 6, "minute": 40, "second": 8}
